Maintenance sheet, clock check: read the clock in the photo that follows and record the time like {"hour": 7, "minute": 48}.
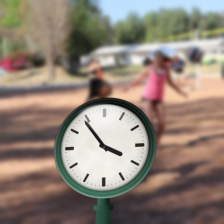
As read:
{"hour": 3, "minute": 54}
